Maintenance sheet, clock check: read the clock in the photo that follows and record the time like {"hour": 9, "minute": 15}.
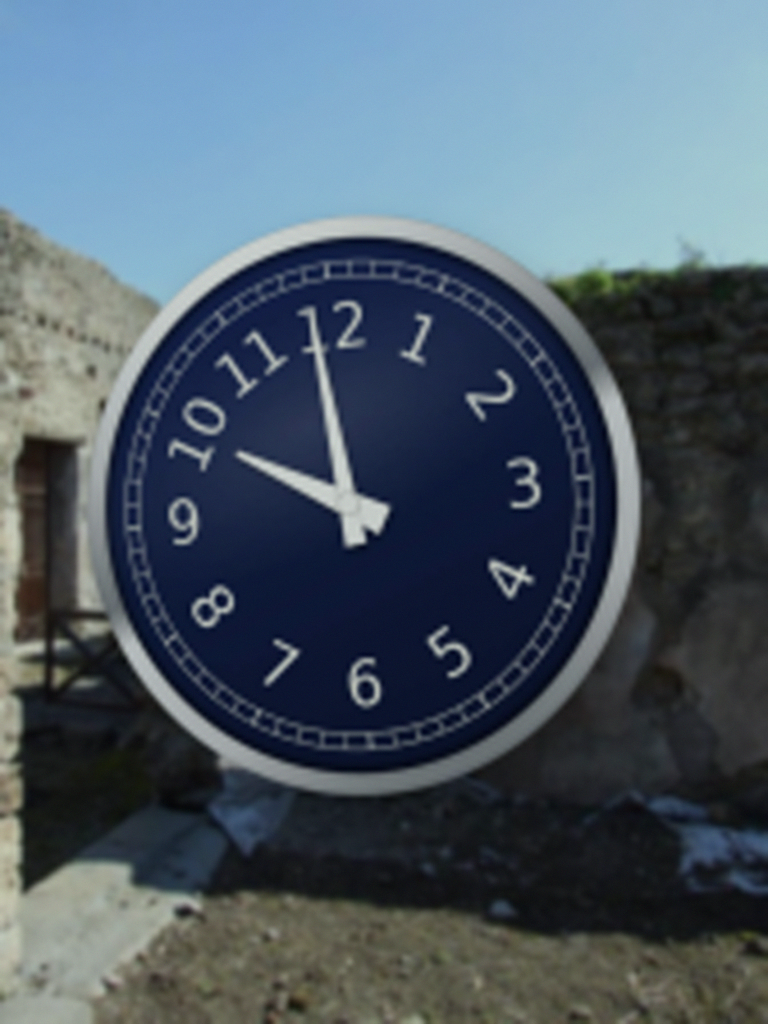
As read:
{"hour": 9, "minute": 59}
